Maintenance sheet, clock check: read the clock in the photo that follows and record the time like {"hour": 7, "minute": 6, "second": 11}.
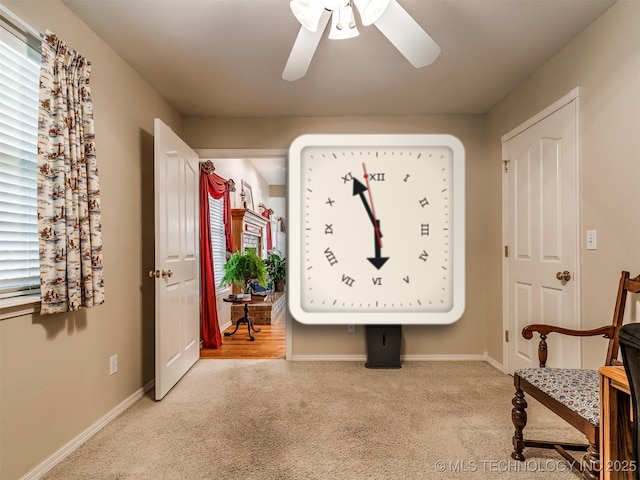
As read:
{"hour": 5, "minute": 55, "second": 58}
